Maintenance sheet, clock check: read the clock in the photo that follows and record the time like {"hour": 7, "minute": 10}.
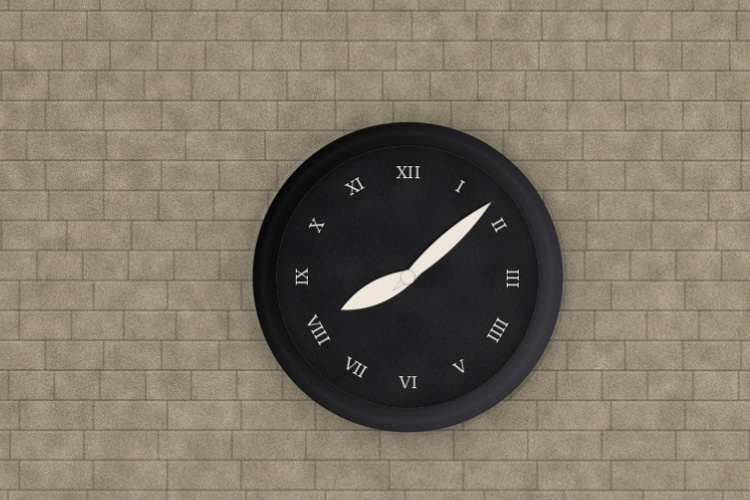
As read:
{"hour": 8, "minute": 8}
